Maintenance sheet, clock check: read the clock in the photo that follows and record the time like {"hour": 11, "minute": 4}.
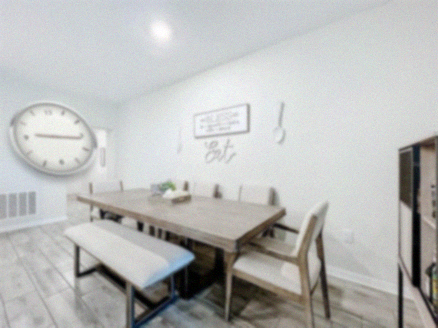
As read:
{"hour": 9, "minute": 16}
